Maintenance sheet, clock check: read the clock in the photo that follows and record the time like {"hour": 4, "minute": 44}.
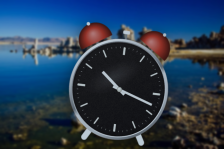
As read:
{"hour": 10, "minute": 18}
